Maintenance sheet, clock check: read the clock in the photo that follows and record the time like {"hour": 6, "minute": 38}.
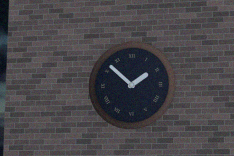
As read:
{"hour": 1, "minute": 52}
